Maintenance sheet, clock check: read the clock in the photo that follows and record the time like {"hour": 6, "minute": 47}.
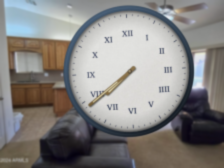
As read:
{"hour": 7, "minute": 39}
